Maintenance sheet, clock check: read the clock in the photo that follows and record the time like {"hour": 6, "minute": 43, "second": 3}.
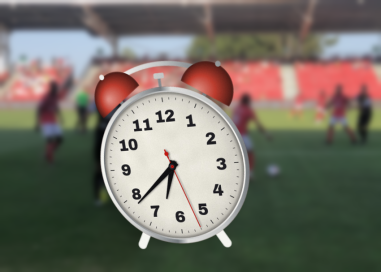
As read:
{"hour": 6, "minute": 38, "second": 27}
